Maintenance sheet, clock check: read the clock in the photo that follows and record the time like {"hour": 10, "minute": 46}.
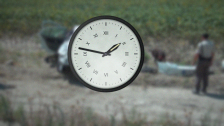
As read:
{"hour": 1, "minute": 47}
